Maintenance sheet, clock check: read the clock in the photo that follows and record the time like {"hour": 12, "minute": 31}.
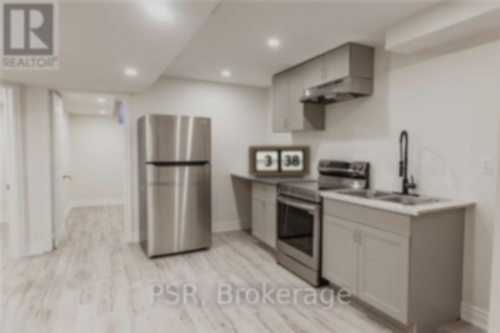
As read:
{"hour": 3, "minute": 38}
